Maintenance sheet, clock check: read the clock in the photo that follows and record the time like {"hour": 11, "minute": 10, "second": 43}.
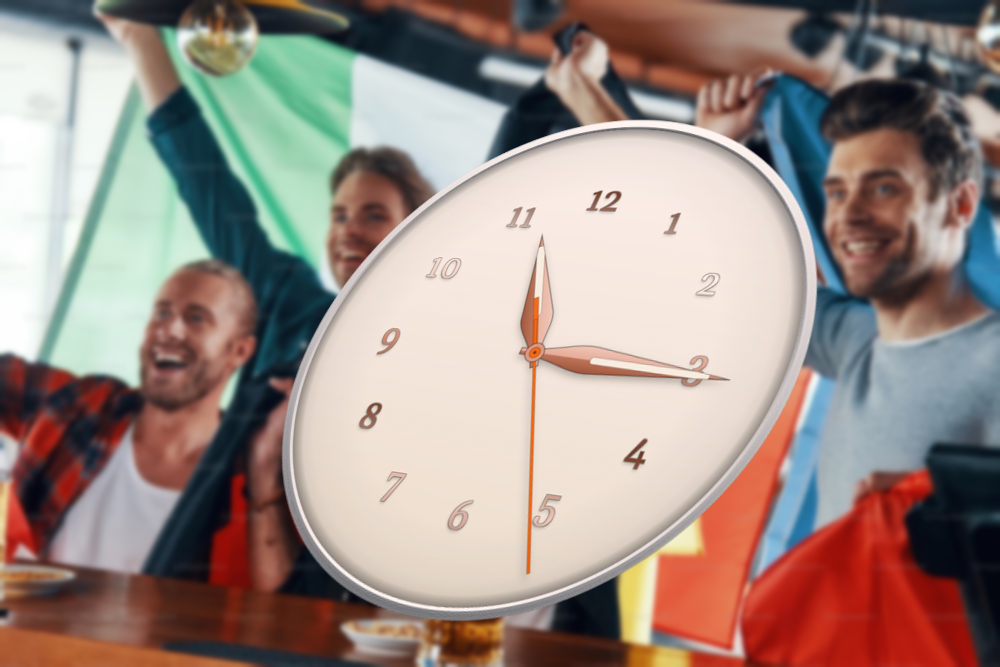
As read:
{"hour": 11, "minute": 15, "second": 26}
